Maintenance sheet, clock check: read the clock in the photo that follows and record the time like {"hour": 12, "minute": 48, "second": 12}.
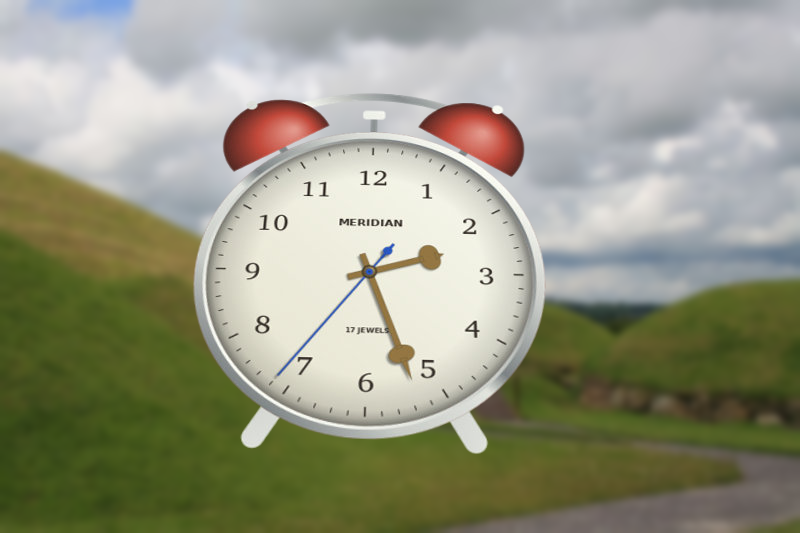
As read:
{"hour": 2, "minute": 26, "second": 36}
